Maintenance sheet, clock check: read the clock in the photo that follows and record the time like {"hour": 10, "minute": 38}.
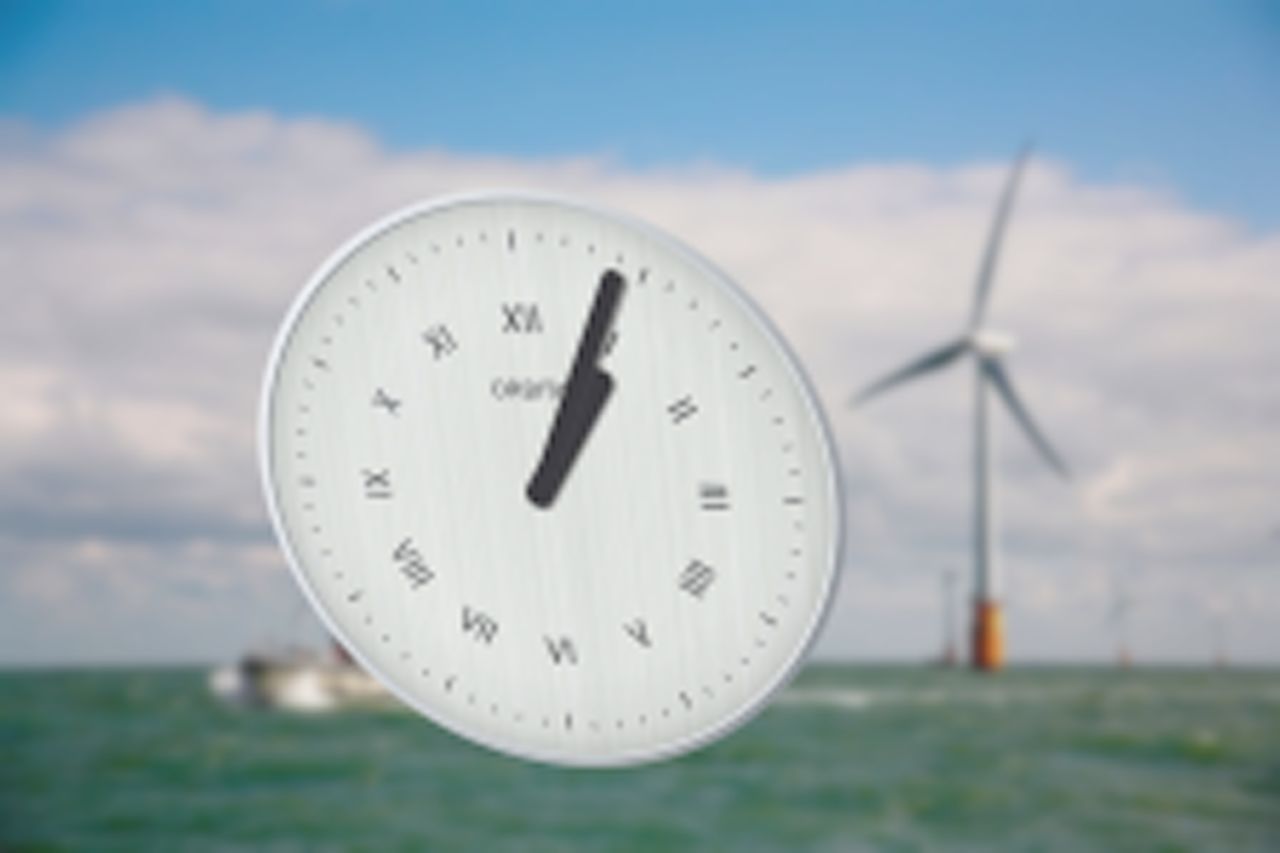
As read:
{"hour": 1, "minute": 4}
